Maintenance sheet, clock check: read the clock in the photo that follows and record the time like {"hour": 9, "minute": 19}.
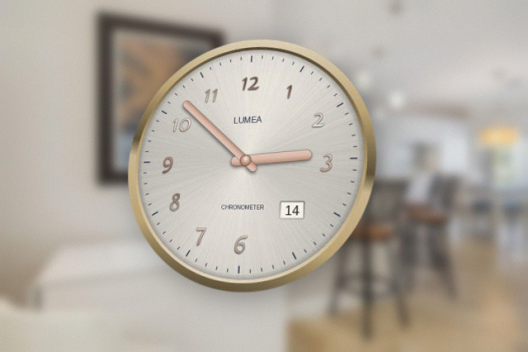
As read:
{"hour": 2, "minute": 52}
